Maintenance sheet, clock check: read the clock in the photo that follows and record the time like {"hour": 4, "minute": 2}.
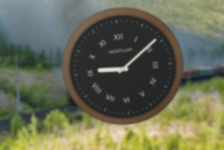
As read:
{"hour": 9, "minute": 9}
